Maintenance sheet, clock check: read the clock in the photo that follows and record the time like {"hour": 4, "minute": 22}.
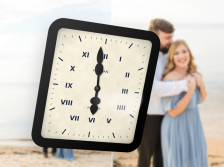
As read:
{"hour": 5, "minute": 59}
